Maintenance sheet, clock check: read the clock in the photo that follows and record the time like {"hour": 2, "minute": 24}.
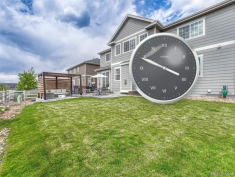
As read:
{"hour": 3, "minute": 49}
